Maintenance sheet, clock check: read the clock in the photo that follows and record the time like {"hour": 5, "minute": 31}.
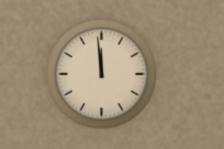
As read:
{"hour": 11, "minute": 59}
